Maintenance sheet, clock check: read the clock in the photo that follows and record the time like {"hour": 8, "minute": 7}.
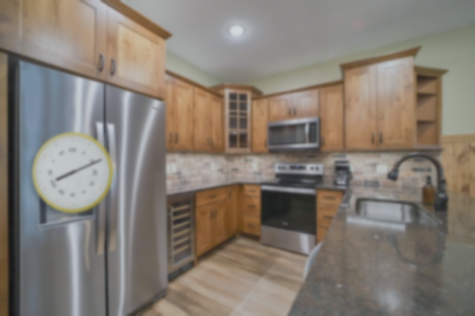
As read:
{"hour": 8, "minute": 11}
